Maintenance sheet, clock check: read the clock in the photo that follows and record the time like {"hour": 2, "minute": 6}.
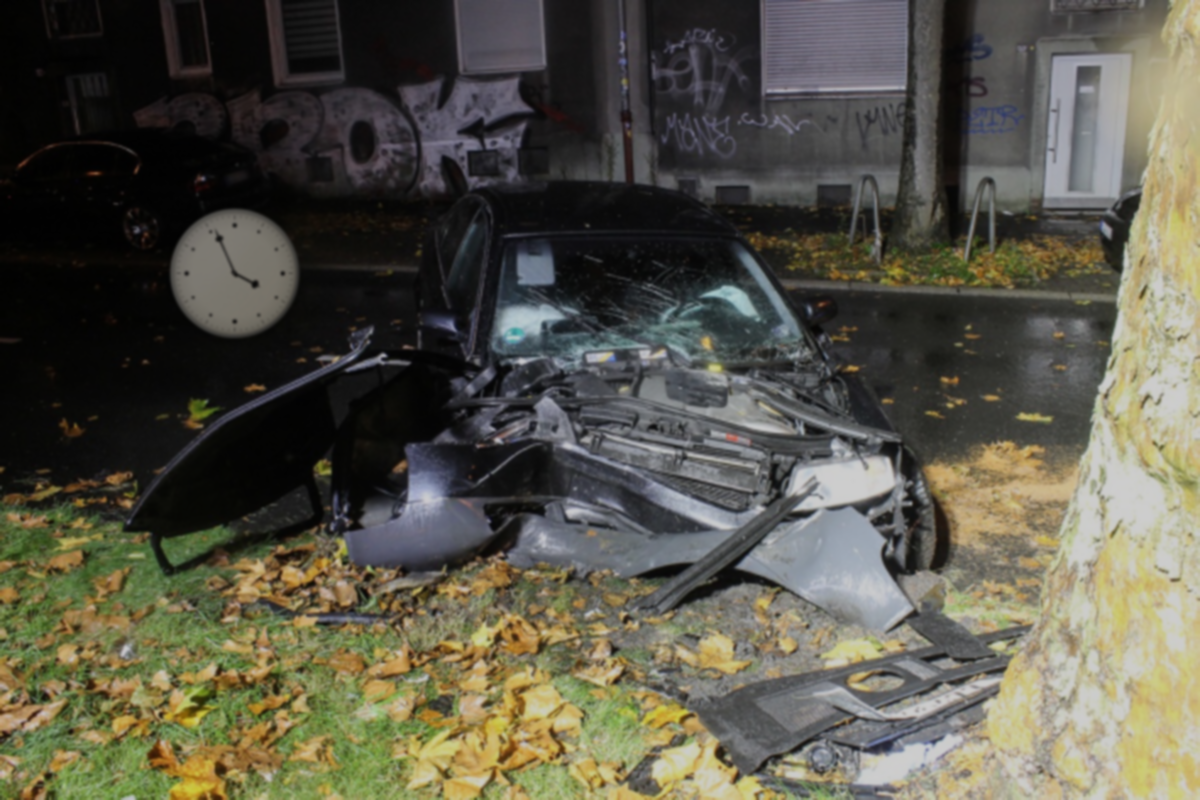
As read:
{"hour": 3, "minute": 56}
